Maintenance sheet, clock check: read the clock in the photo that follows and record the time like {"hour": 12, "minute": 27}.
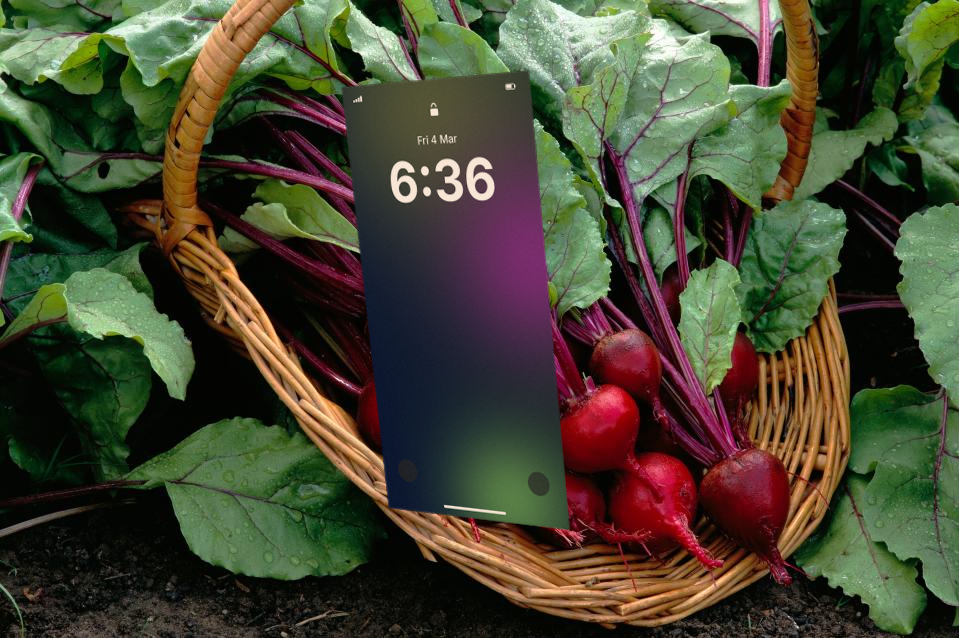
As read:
{"hour": 6, "minute": 36}
